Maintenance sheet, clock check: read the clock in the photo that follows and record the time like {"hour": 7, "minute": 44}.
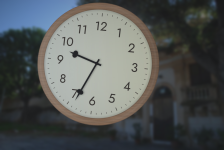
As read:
{"hour": 9, "minute": 34}
